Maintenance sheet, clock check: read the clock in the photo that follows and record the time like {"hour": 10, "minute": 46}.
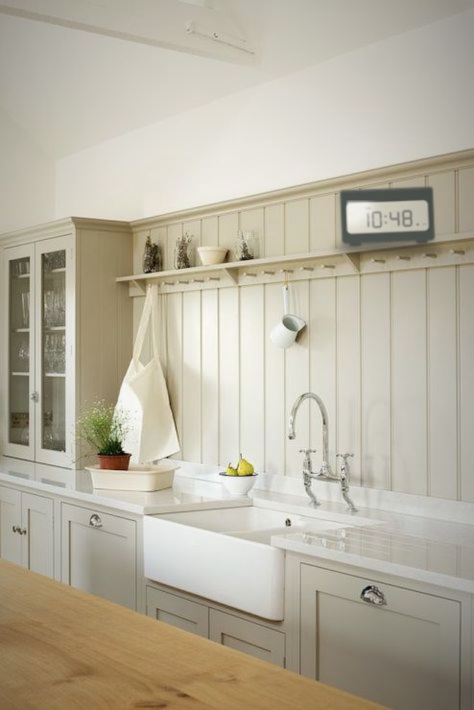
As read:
{"hour": 10, "minute": 48}
